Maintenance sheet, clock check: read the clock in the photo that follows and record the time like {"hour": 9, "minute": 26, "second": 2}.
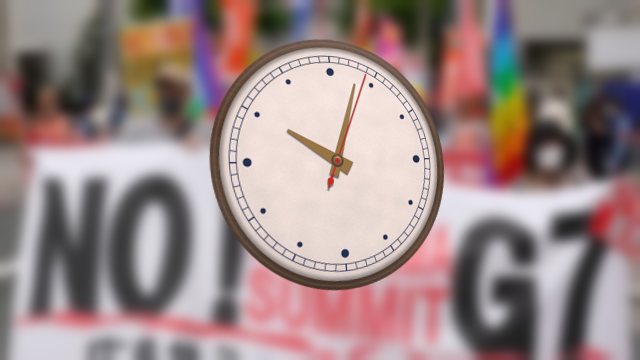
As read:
{"hour": 10, "minute": 3, "second": 4}
